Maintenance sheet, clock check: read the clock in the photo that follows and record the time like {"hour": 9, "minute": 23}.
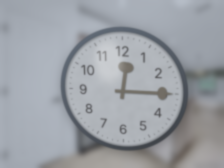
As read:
{"hour": 12, "minute": 15}
